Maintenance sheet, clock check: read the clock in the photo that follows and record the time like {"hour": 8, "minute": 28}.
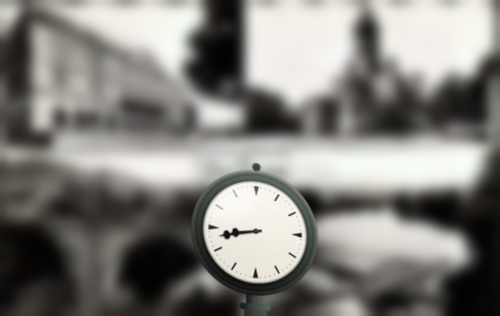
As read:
{"hour": 8, "minute": 43}
